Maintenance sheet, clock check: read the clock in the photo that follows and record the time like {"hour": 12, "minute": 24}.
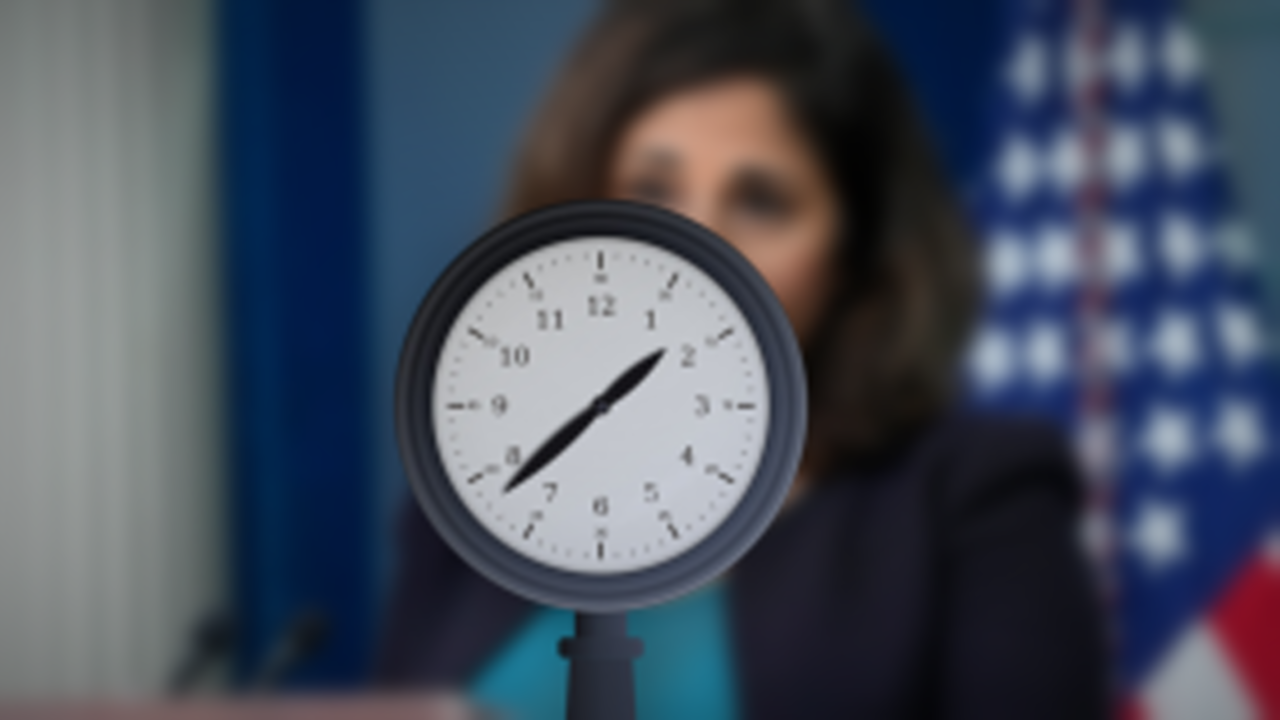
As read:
{"hour": 1, "minute": 38}
